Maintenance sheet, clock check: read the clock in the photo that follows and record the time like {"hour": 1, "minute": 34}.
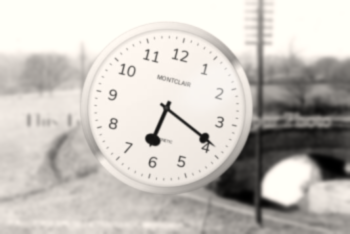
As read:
{"hour": 6, "minute": 19}
